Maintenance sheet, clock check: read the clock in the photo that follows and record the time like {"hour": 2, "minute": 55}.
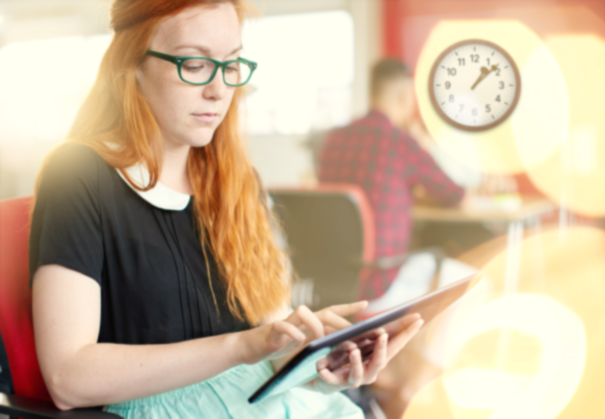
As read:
{"hour": 1, "minute": 8}
